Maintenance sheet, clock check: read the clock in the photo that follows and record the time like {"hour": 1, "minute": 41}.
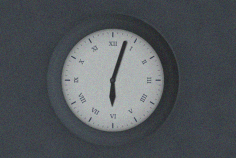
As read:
{"hour": 6, "minute": 3}
